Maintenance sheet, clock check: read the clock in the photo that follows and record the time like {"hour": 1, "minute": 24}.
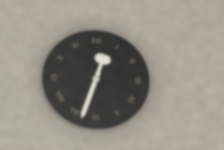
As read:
{"hour": 12, "minute": 33}
